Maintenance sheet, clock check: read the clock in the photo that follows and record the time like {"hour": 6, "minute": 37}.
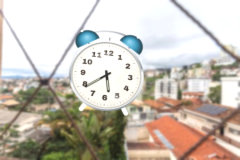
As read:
{"hour": 5, "minute": 39}
